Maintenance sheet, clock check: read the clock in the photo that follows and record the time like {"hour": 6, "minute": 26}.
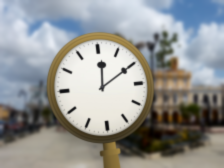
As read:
{"hour": 12, "minute": 10}
